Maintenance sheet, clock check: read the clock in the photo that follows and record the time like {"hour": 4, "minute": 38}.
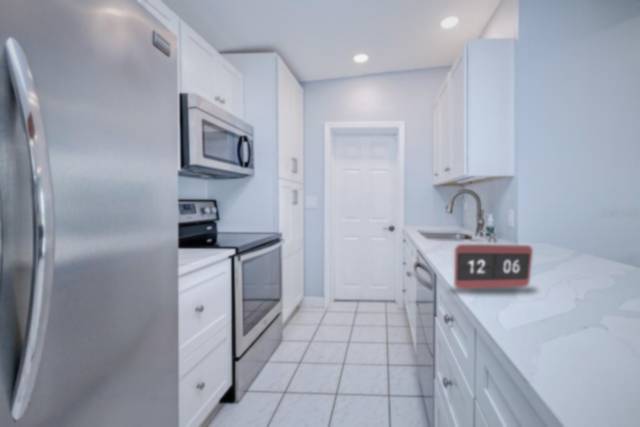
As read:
{"hour": 12, "minute": 6}
